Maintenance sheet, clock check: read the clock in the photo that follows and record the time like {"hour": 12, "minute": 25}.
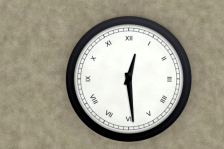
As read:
{"hour": 12, "minute": 29}
